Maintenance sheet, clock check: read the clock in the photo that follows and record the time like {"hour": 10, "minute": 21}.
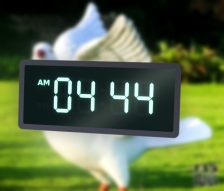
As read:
{"hour": 4, "minute": 44}
